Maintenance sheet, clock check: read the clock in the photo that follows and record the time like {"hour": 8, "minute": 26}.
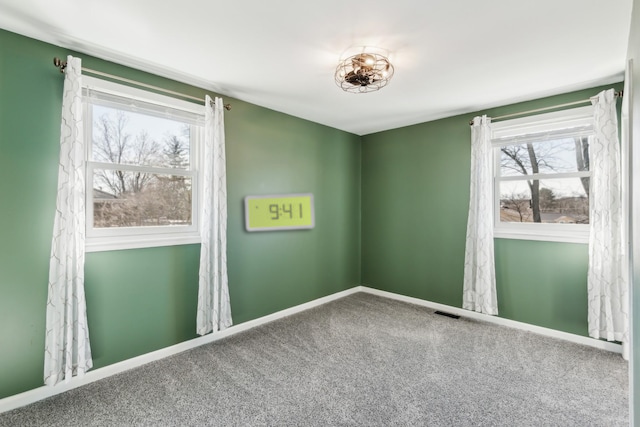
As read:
{"hour": 9, "minute": 41}
